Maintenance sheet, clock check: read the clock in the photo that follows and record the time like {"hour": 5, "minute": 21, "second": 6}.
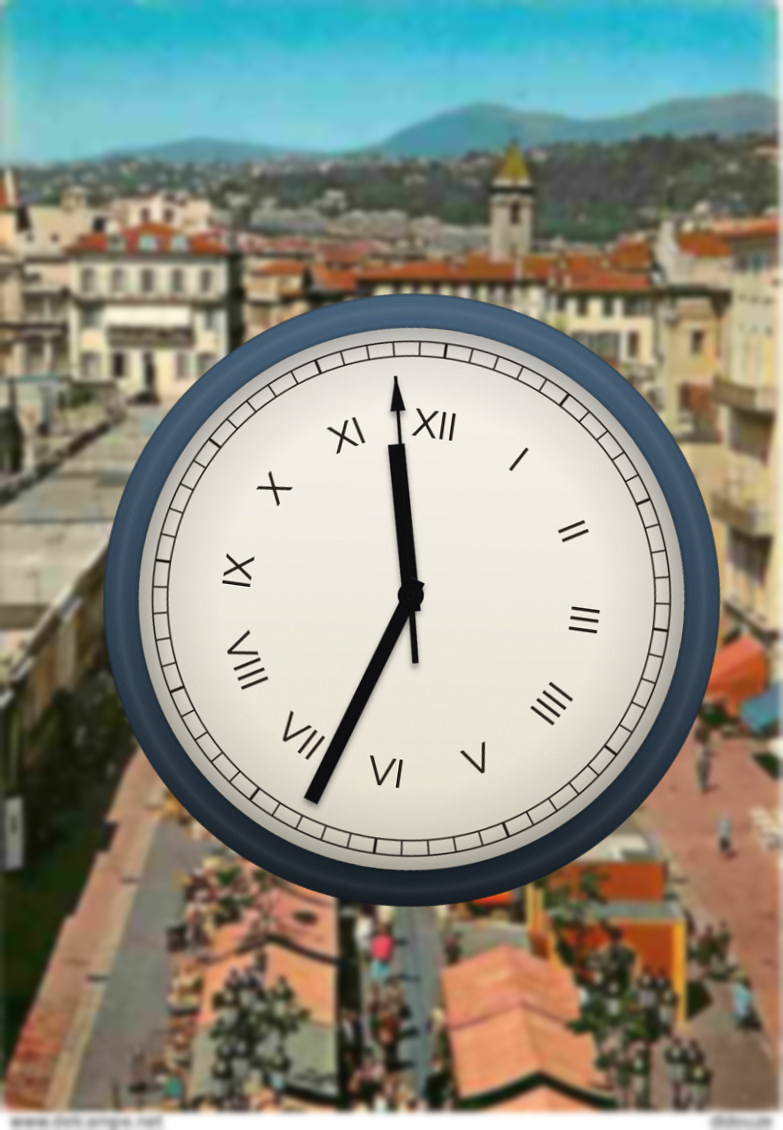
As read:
{"hour": 11, "minute": 32, "second": 58}
